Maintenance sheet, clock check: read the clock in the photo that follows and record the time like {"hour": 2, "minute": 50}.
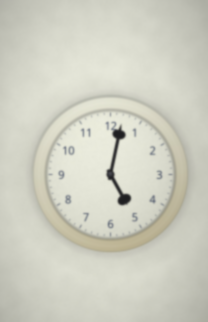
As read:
{"hour": 5, "minute": 2}
